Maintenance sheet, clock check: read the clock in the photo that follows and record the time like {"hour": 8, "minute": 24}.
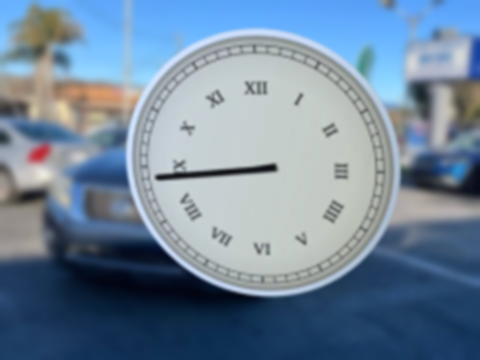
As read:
{"hour": 8, "minute": 44}
